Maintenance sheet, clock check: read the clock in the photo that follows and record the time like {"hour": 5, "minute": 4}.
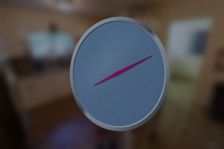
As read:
{"hour": 8, "minute": 11}
